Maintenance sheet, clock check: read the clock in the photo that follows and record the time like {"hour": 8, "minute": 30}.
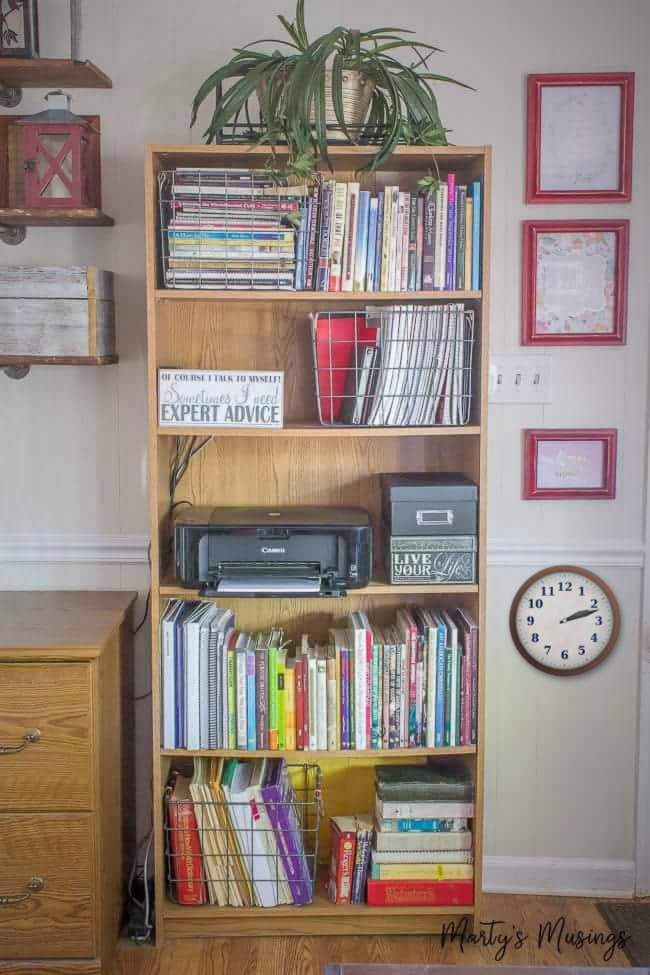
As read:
{"hour": 2, "minute": 12}
